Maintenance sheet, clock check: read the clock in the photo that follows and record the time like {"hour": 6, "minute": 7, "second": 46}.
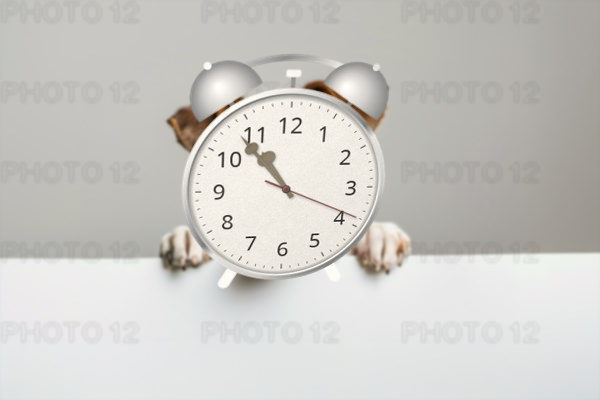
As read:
{"hour": 10, "minute": 53, "second": 19}
